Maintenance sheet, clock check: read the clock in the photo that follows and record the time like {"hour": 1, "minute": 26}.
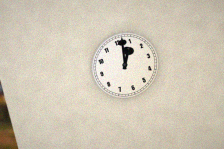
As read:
{"hour": 1, "minute": 2}
